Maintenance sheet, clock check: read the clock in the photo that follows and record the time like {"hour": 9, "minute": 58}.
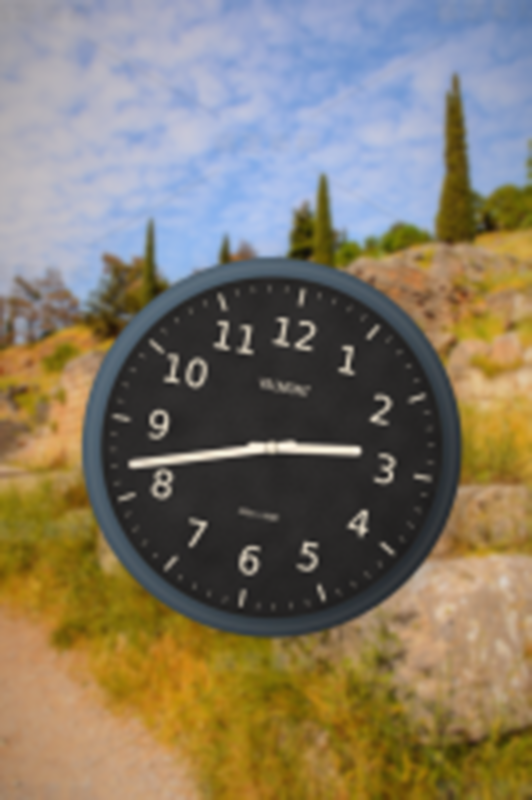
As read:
{"hour": 2, "minute": 42}
